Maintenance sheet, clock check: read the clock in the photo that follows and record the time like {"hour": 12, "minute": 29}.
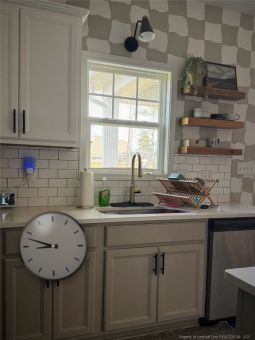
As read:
{"hour": 8, "minute": 48}
